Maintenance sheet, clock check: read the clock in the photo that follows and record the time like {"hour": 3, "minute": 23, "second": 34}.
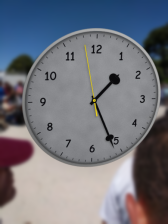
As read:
{"hour": 1, "minute": 25, "second": 58}
